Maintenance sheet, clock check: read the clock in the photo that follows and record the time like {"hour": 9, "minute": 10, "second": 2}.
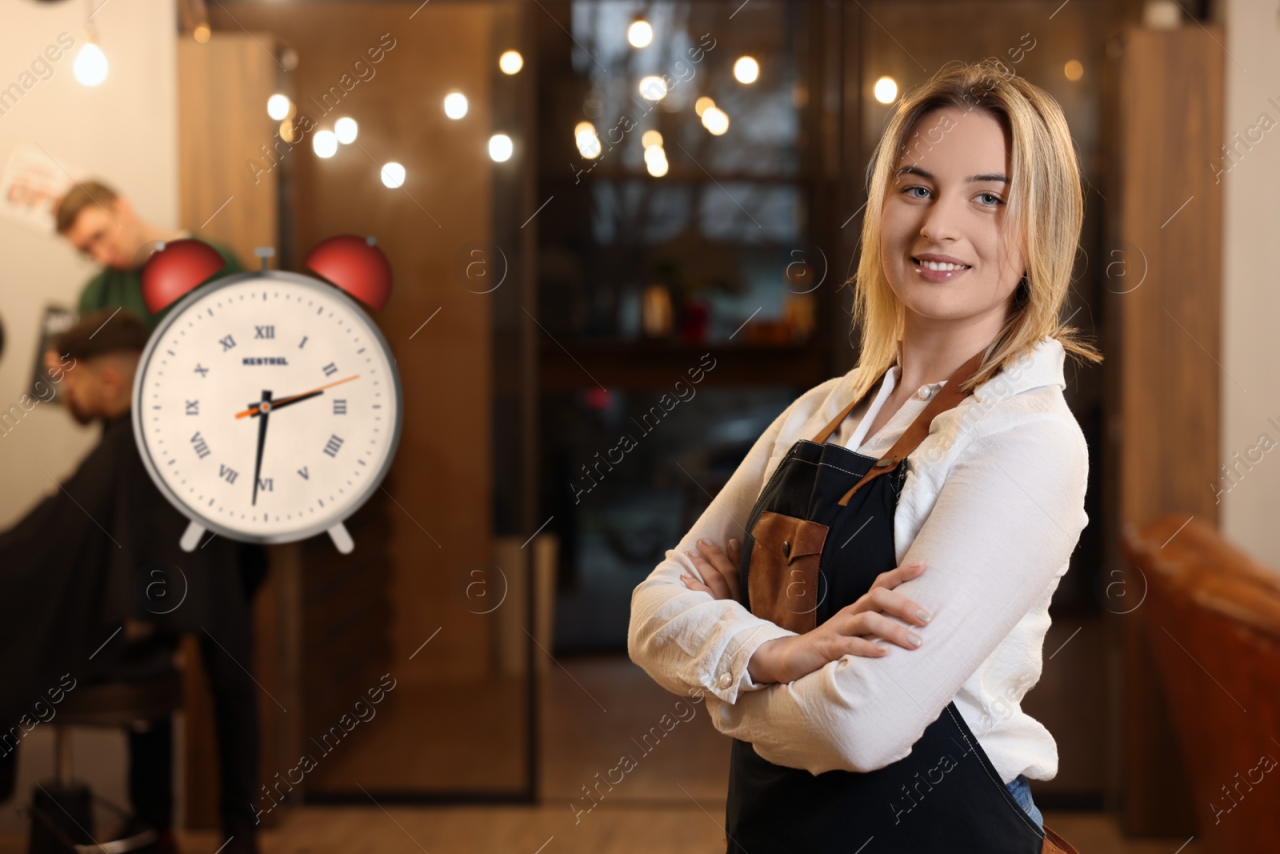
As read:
{"hour": 2, "minute": 31, "second": 12}
